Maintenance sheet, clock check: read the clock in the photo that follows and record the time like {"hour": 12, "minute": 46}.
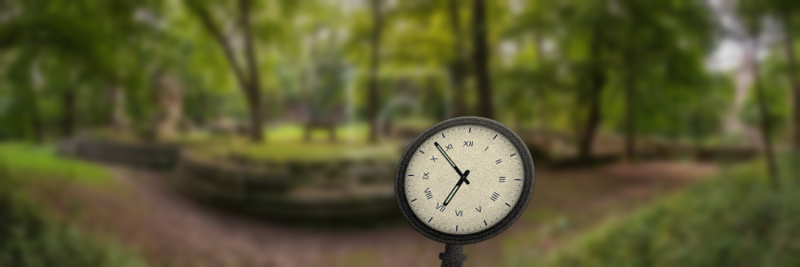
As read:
{"hour": 6, "minute": 53}
